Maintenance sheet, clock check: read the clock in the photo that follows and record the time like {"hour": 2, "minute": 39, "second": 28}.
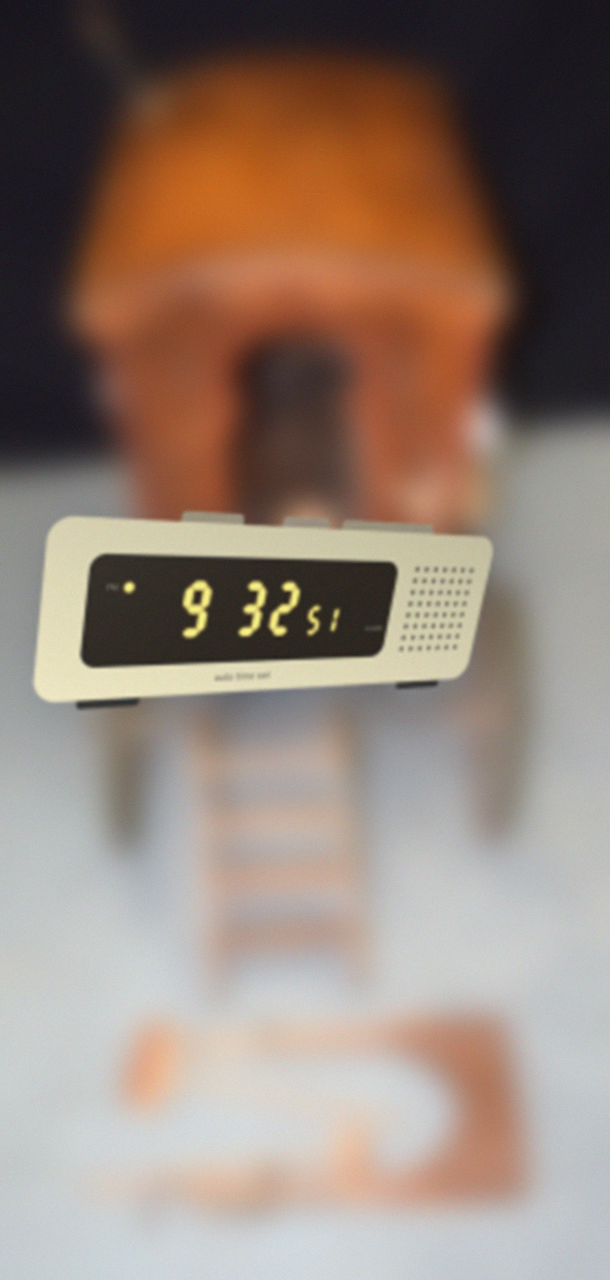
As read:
{"hour": 9, "minute": 32, "second": 51}
